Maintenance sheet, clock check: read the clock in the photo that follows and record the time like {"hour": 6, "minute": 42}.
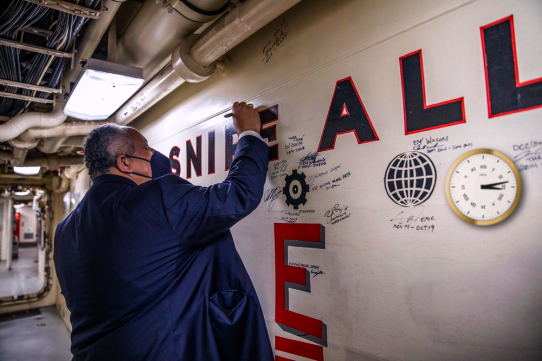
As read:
{"hour": 3, "minute": 13}
